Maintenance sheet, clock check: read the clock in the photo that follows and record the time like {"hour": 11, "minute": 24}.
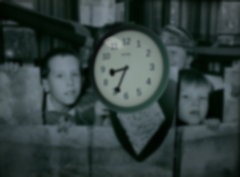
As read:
{"hour": 8, "minute": 34}
